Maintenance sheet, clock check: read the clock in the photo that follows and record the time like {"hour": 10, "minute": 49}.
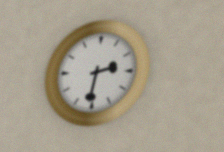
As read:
{"hour": 2, "minute": 31}
